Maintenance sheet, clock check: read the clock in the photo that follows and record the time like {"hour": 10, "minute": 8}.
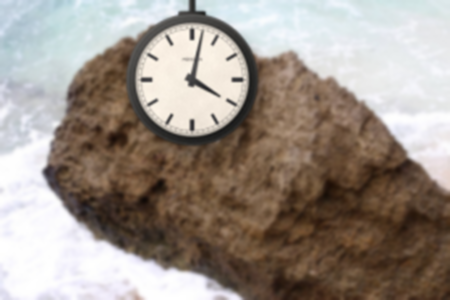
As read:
{"hour": 4, "minute": 2}
